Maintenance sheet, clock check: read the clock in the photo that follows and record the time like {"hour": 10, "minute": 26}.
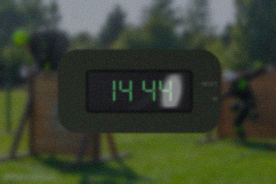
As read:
{"hour": 14, "minute": 44}
